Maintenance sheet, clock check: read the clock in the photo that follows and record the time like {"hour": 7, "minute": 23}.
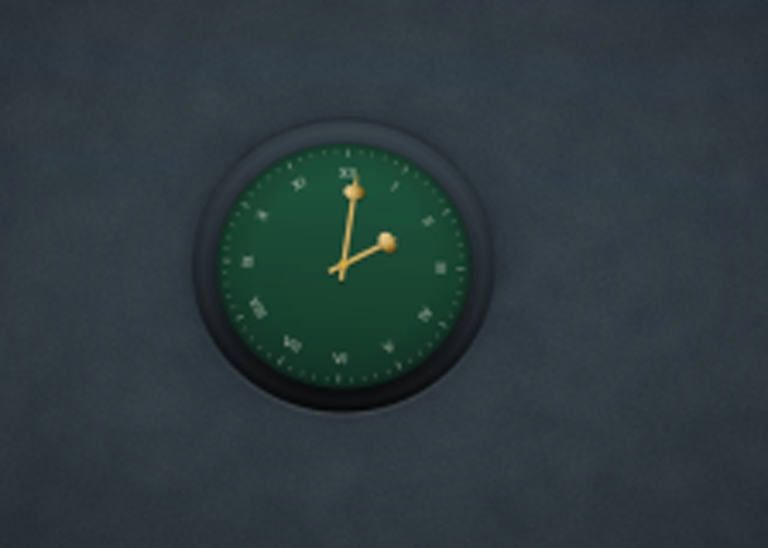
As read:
{"hour": 2, "minute": 1}
